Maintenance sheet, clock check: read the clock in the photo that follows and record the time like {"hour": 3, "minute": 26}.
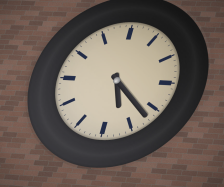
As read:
{"hour": 5, "minute": 22}
